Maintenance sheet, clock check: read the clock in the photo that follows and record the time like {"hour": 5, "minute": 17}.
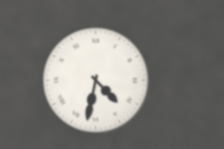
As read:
{"hour": 4, "minute": 32}
